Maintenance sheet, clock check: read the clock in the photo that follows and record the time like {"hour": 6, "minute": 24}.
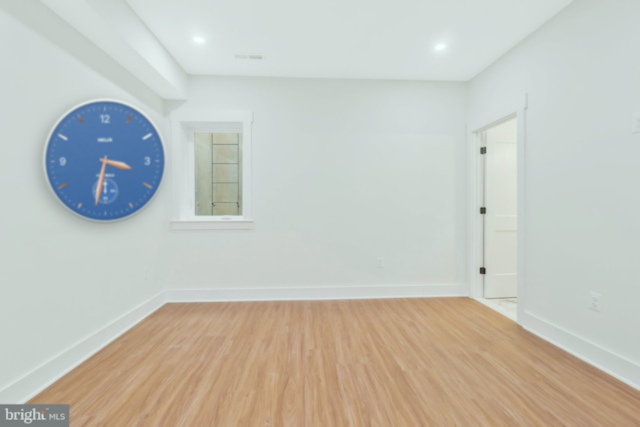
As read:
{"hour": 3, "minute": 32}
